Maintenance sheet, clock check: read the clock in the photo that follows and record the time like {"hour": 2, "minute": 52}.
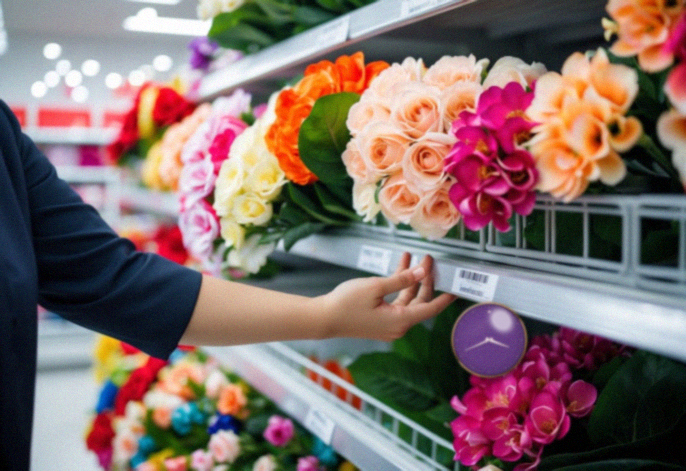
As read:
{"hour": 3, "minute": 41}
